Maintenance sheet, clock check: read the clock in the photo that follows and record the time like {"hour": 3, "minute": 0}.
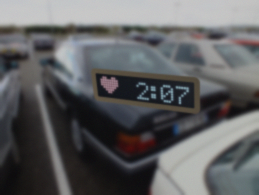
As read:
{"hour": 2, "minute": 7}
